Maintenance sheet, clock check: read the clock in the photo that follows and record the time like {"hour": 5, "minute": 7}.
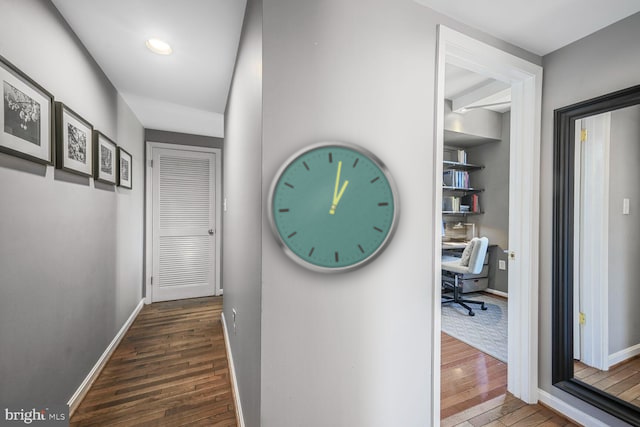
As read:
{"hour": 1, "minute": 2}
